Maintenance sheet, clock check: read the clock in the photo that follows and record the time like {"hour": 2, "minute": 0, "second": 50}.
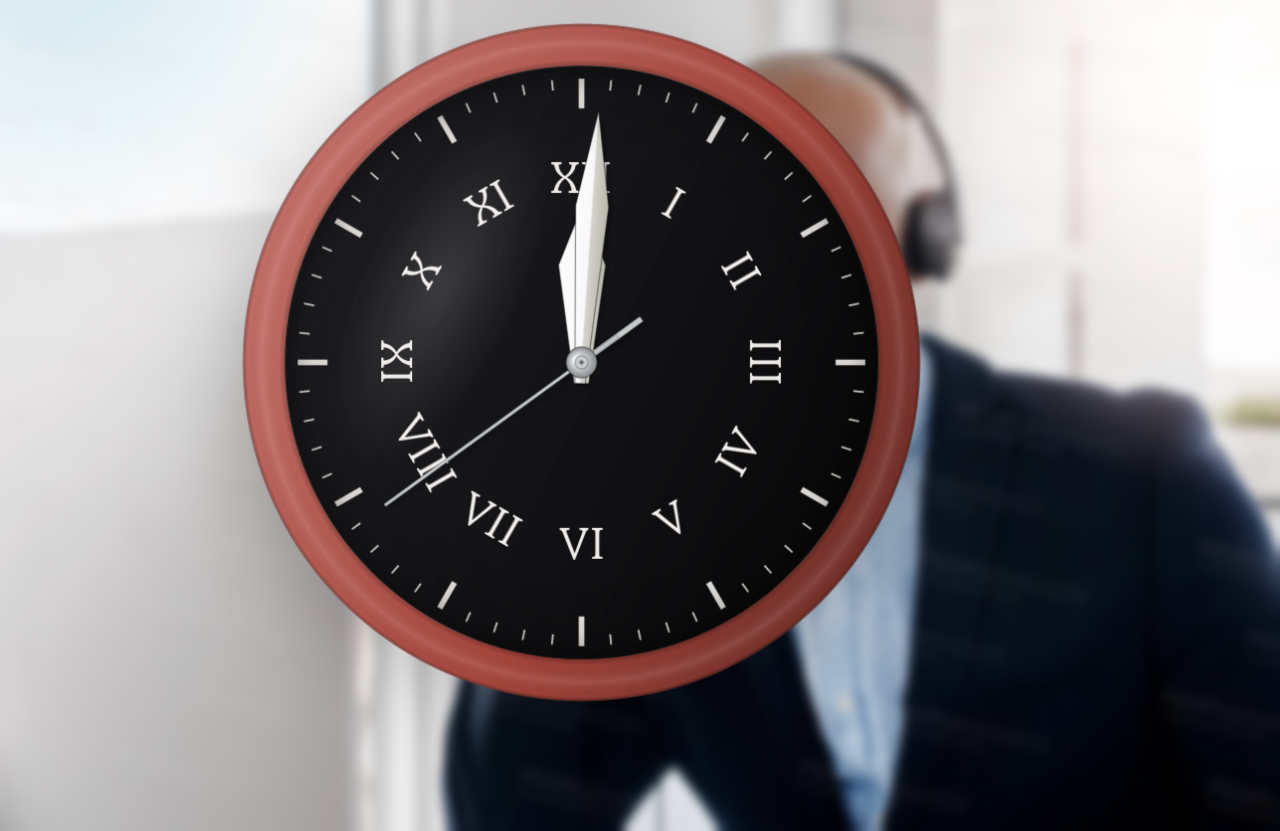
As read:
{"hour": 12, "minute": 0, "second": 39}
